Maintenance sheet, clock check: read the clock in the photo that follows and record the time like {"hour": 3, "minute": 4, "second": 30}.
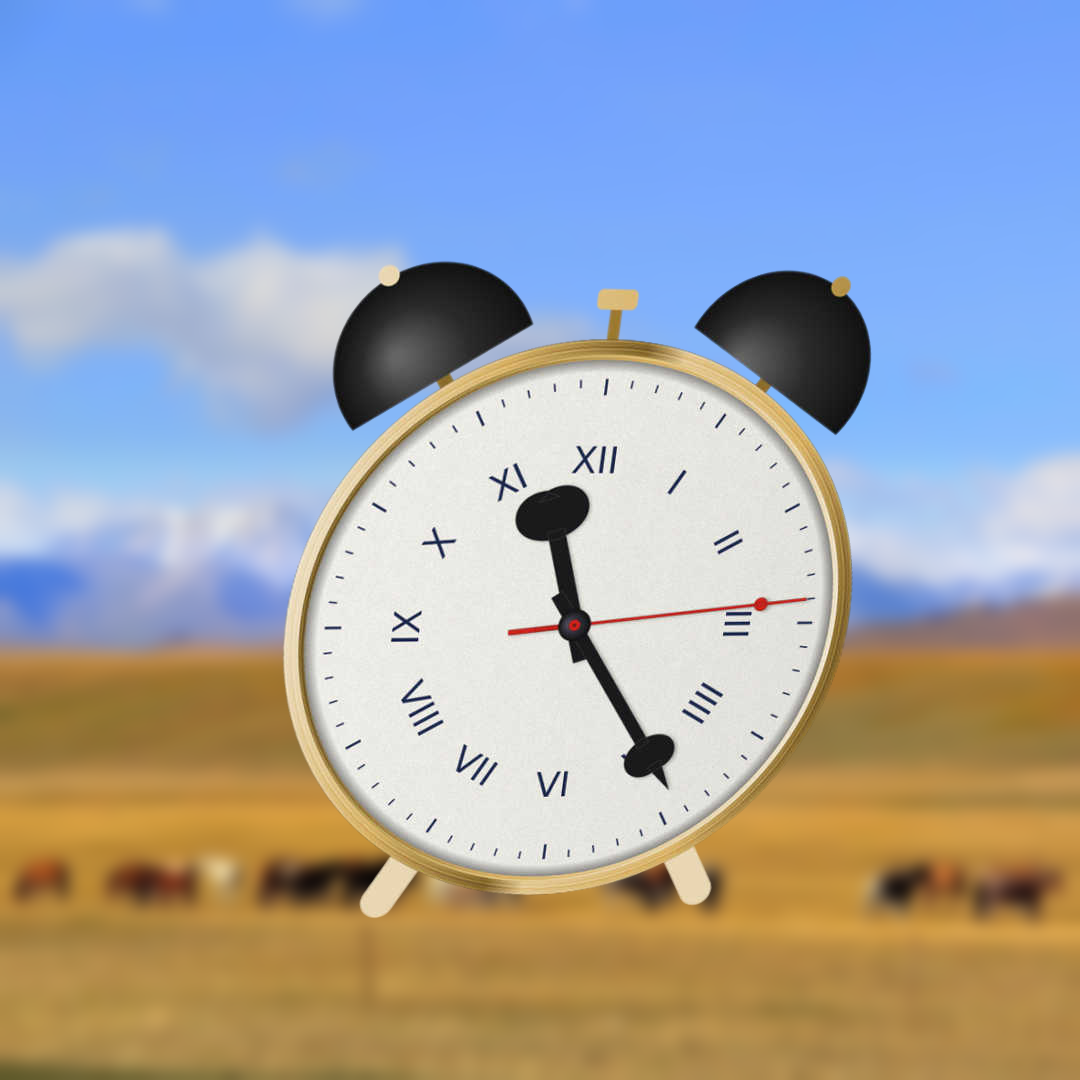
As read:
{"hour": 11, "minute": 24, "second": 14}
